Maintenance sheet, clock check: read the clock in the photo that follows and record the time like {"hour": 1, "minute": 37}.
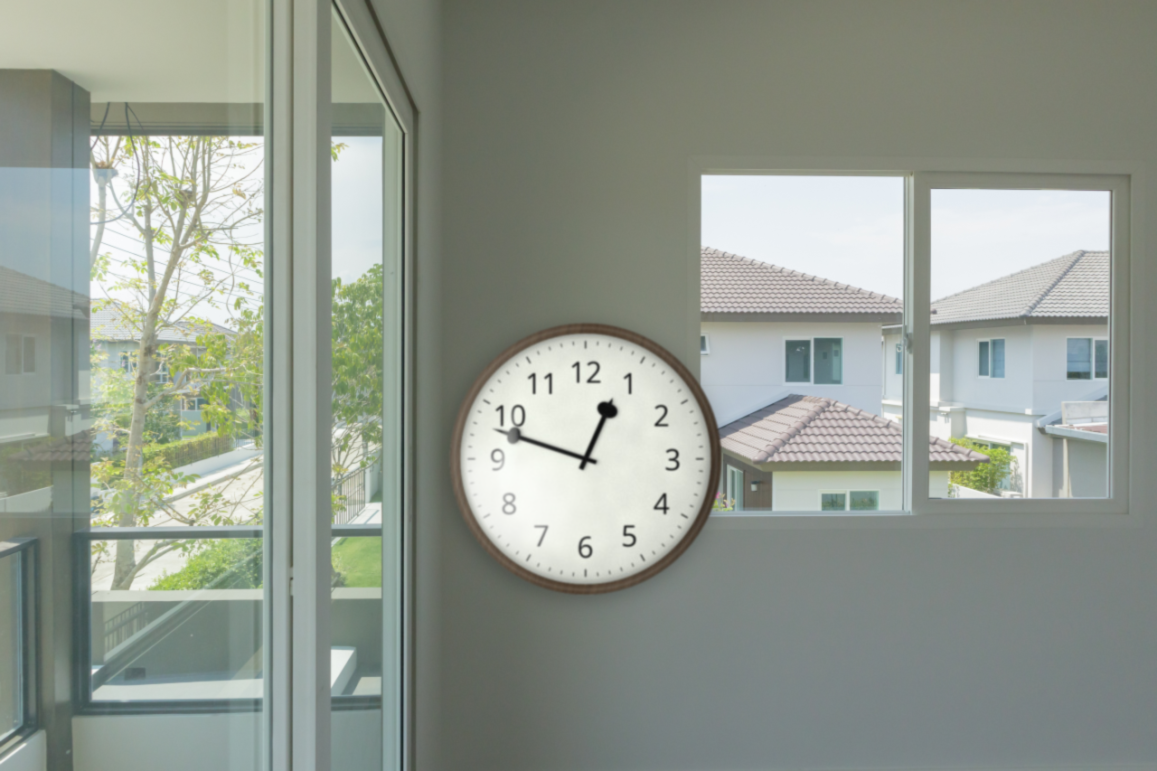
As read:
{"hour": 12, "minute": 48}
